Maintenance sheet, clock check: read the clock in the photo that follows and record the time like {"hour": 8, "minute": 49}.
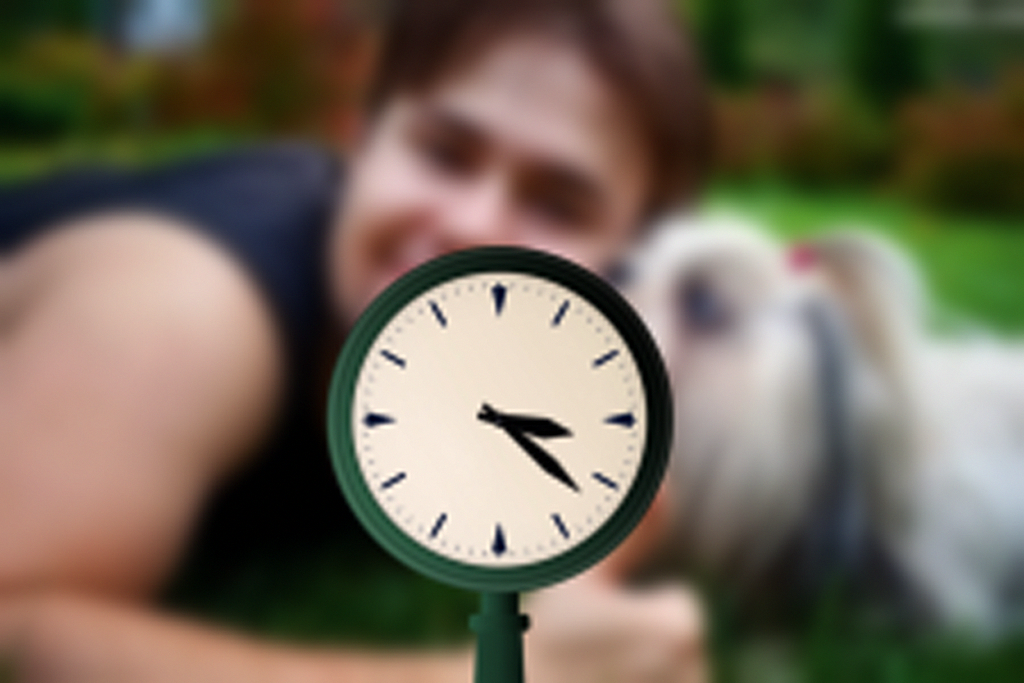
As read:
{"hour": 3, "minute": 22}
